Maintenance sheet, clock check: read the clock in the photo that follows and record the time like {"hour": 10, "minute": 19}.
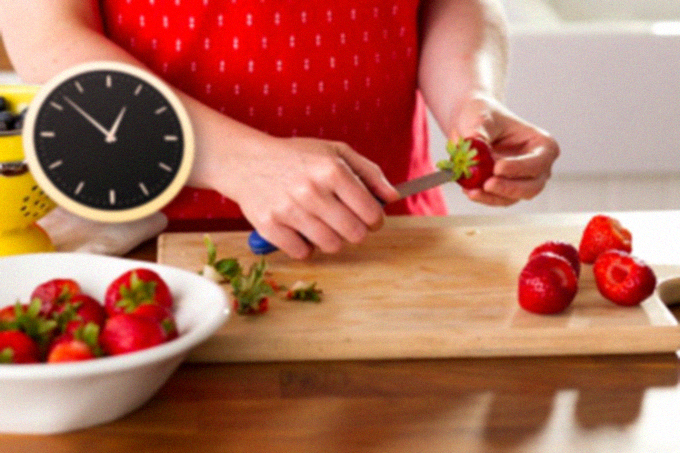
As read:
{"hour": 12, "minute": 52}
